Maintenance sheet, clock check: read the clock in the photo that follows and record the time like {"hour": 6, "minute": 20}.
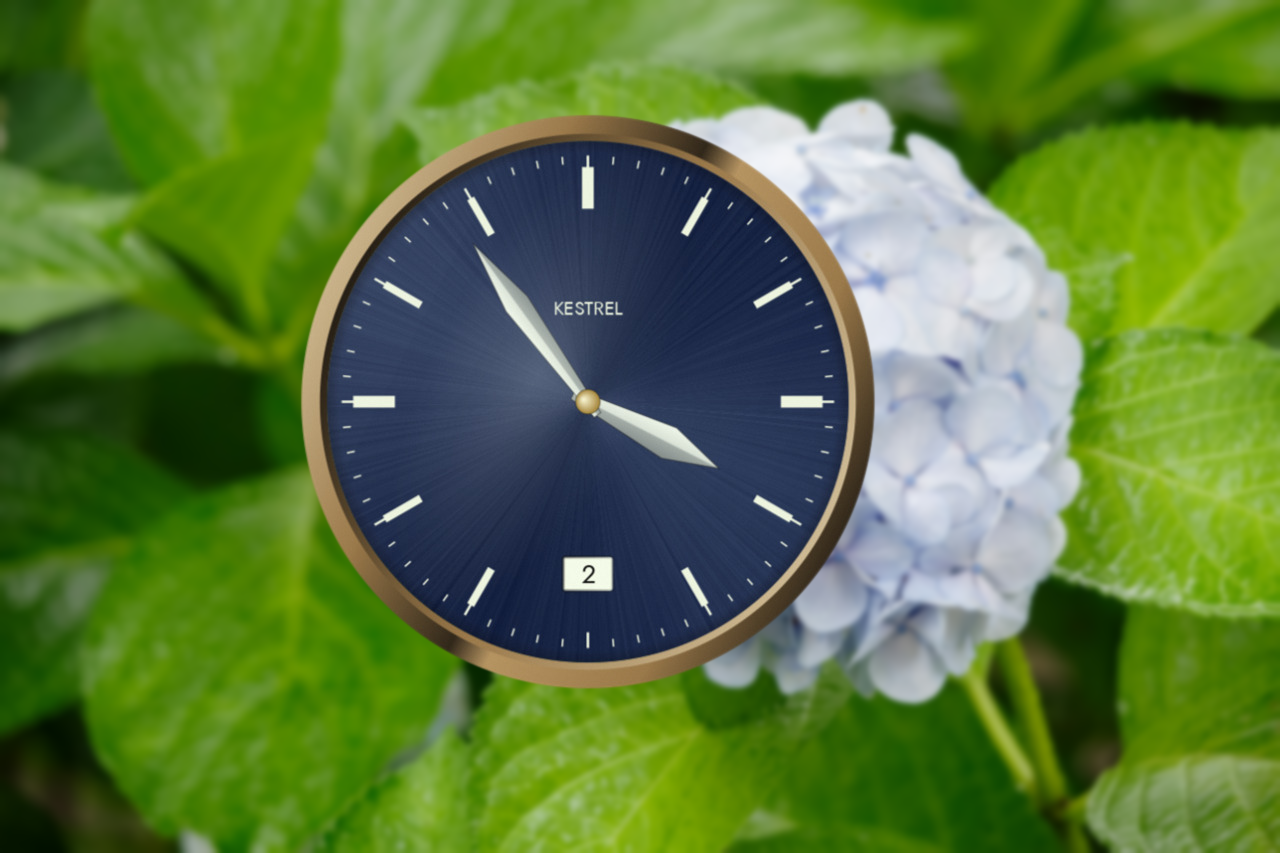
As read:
{"hour": 3, "minute": 54}
